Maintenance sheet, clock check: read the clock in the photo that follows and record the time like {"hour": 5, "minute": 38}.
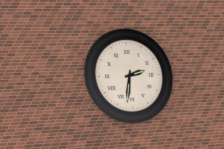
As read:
{"hour": 2, "minute": 32}
